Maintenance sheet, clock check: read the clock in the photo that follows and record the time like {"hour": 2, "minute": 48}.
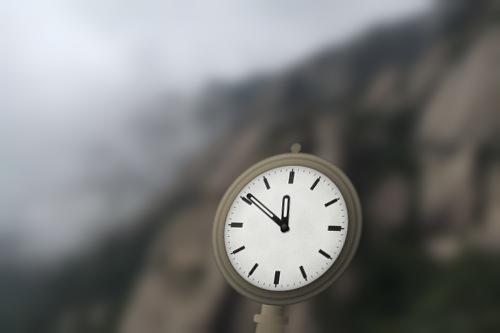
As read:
{"hour": 11, "minute": 51}
